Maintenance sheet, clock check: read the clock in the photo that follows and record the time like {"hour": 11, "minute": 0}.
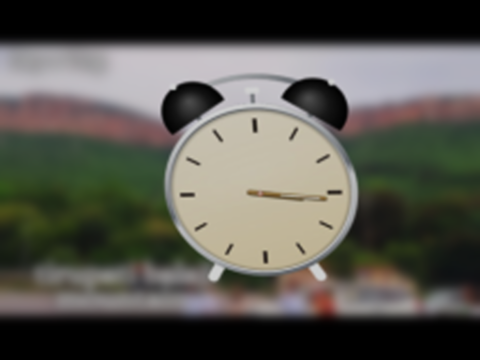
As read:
{"hour": 3, "minute": 16}
